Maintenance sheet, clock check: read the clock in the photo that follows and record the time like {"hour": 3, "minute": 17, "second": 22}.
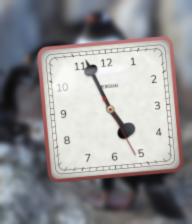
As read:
{"hour": 4, "minute": 56, "second": 26}
